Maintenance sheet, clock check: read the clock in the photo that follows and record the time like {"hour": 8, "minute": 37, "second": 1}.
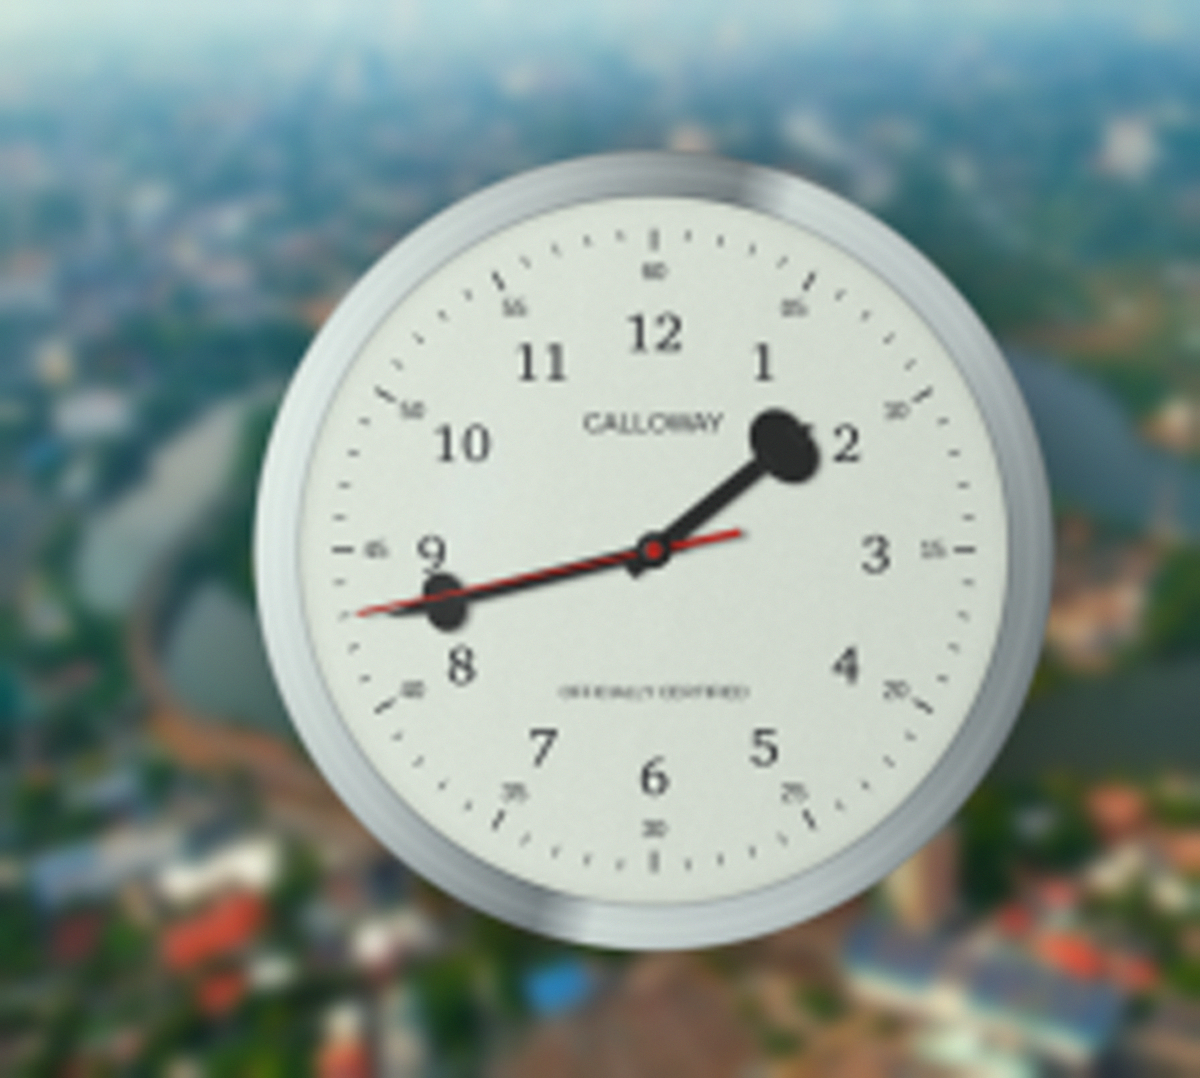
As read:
{"hour": 1, "minute": 42, "second": 43}
